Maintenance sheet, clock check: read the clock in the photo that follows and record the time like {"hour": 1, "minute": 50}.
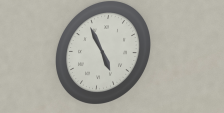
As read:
{"hour": 4, "minute": 54}
